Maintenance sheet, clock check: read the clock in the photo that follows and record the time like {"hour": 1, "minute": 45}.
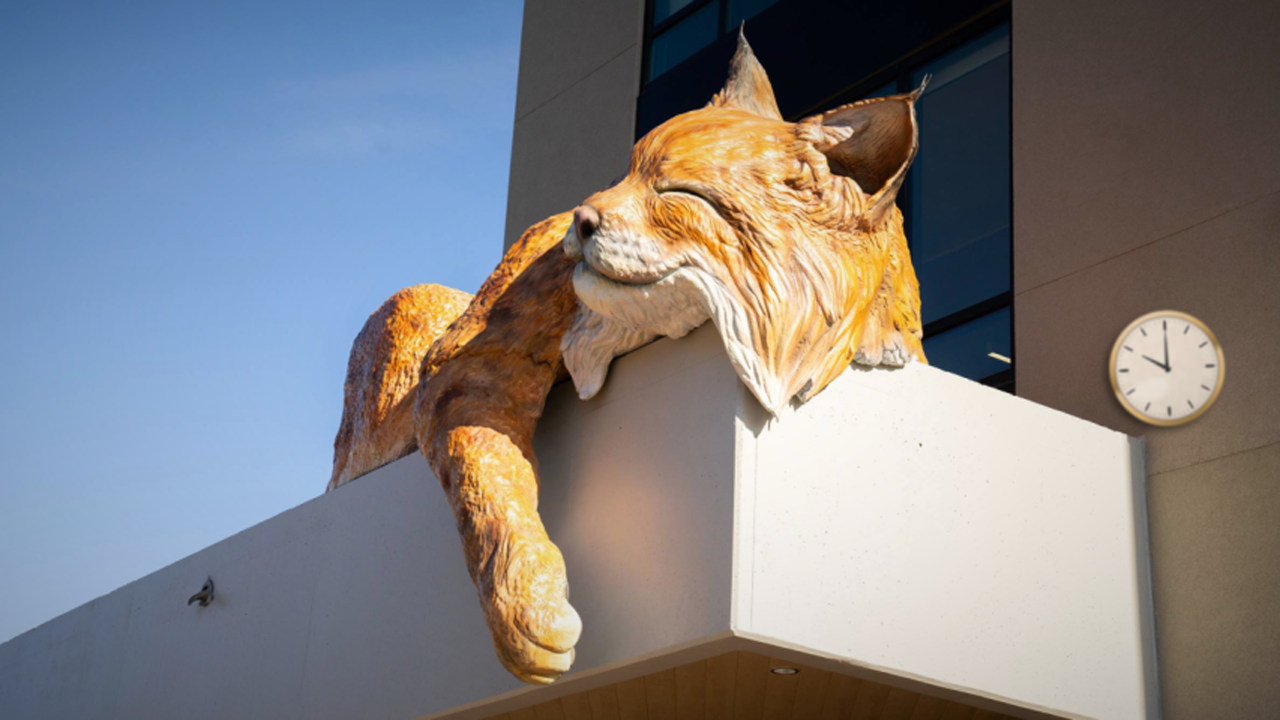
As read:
{"hour": 10, "minute": 0}
